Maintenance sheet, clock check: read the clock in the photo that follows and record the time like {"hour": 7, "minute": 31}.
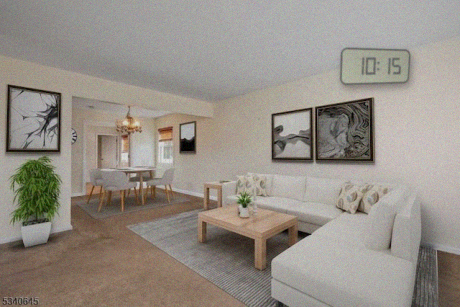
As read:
{"hour": 10, "minute": 15}
